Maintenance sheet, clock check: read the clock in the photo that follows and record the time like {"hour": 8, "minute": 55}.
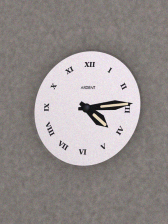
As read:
{"hour": 4, "minute": 14}
